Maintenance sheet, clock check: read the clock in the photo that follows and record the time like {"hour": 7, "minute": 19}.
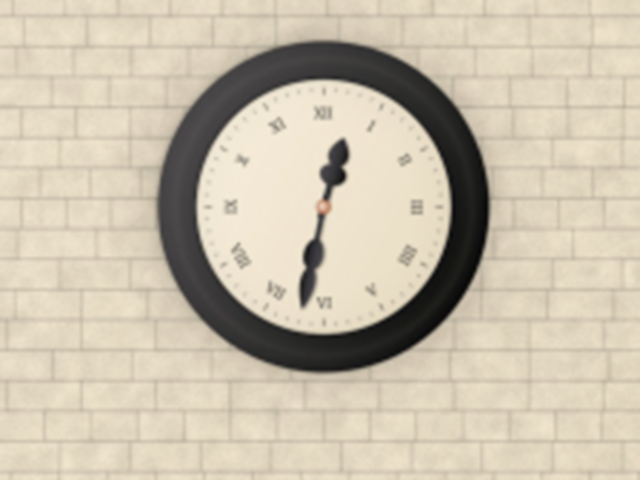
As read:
{"hour": 12, "minute": 32}
